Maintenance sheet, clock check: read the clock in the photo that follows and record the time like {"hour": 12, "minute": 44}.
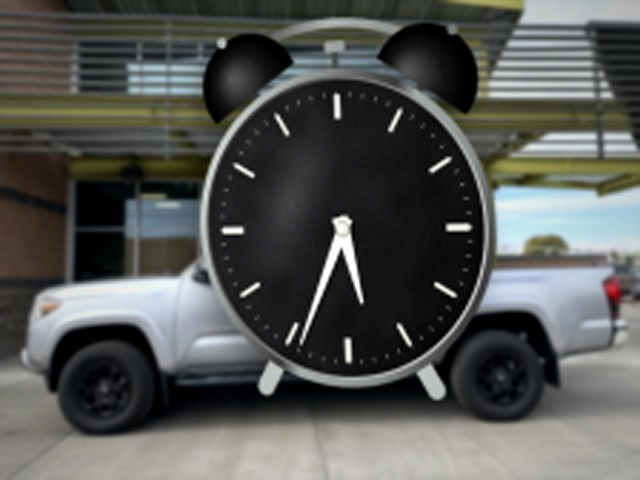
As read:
{"hour": 5, "minute": 34}
